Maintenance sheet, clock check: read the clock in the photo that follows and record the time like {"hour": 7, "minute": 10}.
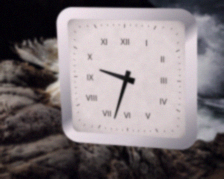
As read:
{"hour": 9, "minute": 33}
